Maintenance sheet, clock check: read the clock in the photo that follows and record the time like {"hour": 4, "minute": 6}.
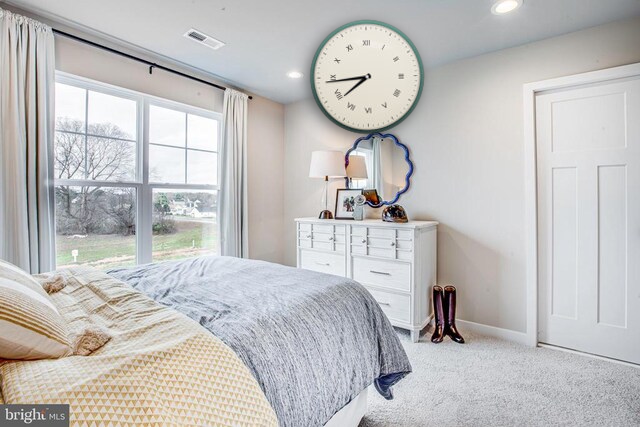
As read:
{"hour": 7, "minute": 44}
